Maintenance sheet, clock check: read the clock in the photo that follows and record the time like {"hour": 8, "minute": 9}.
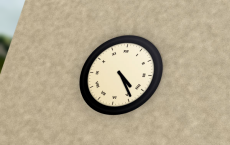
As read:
{"hour": 4, "minute": 24}
